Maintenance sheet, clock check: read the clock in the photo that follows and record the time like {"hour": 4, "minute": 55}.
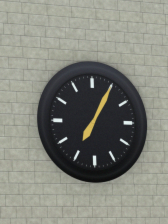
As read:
{"hour": 7, "minute": 5}
